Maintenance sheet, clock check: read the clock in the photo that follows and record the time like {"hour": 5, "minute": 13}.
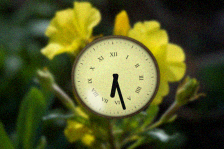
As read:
{"hour": 6, "minute": 28}
